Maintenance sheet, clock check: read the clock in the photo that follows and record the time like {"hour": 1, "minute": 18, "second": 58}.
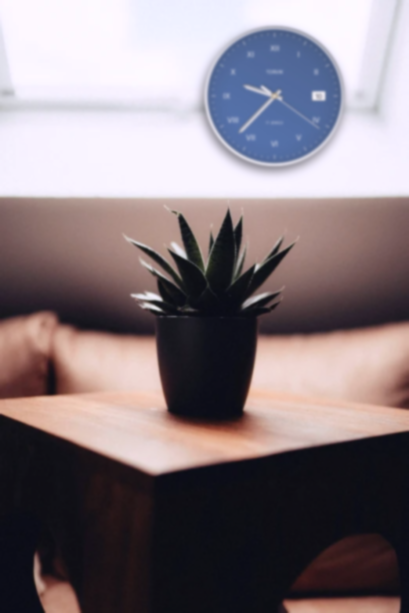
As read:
{"hour": 9, "minute": 37, "second": 21}
